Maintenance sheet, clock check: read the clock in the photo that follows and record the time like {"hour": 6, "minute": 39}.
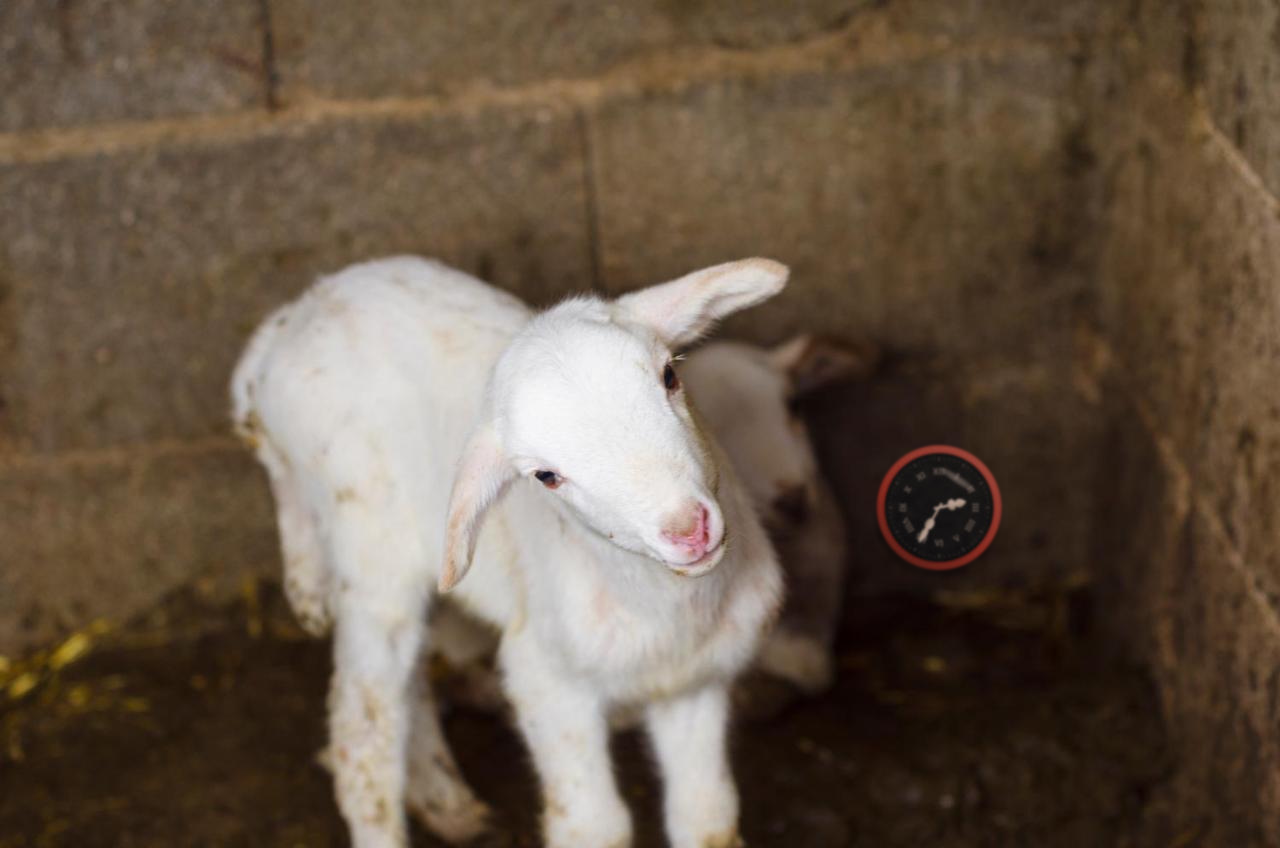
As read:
{"hour": 2, "minute": 35}
